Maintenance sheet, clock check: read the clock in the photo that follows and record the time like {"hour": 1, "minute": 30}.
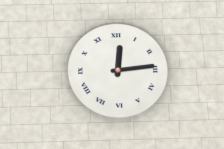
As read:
{"hour": 12, "minute": 14}
